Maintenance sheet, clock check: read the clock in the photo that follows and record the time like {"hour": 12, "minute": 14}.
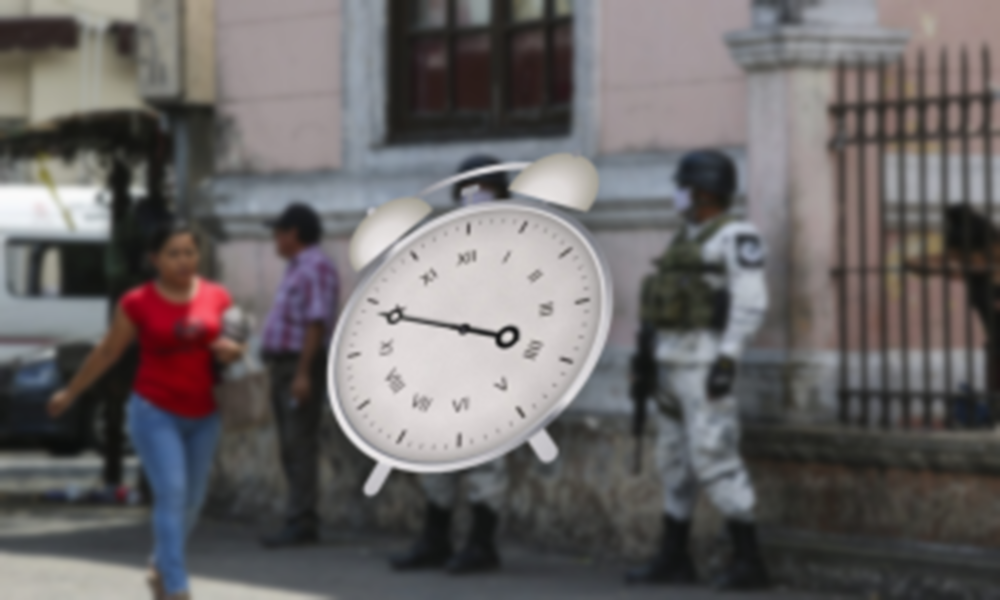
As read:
{"hour": 3, "minute": 49}
